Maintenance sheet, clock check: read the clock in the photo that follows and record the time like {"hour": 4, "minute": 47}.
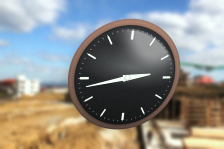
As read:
{"hour": 2, "minute": 43}
